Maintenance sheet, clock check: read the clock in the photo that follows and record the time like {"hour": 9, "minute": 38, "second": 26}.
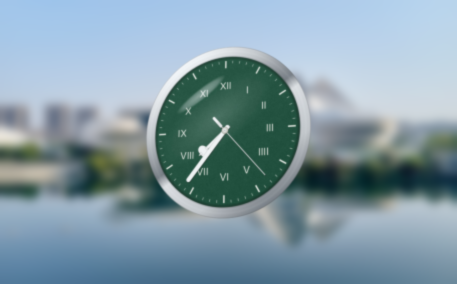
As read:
{"hour": 7, "minute": 36, "second": 23}
